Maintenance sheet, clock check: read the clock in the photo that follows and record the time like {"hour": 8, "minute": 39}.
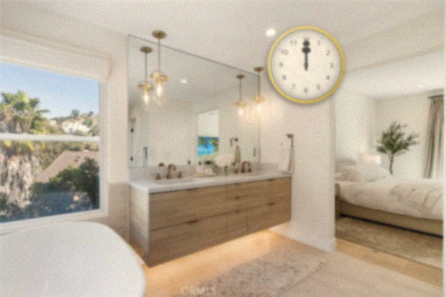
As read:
{"hour": 12, "minute": 0}
